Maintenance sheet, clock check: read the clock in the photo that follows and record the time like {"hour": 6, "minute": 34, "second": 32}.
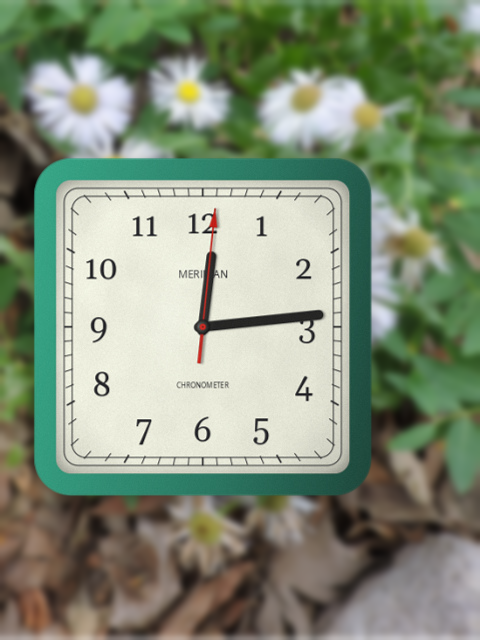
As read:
{"hour": 12, "minute": 14, "second": 1}
